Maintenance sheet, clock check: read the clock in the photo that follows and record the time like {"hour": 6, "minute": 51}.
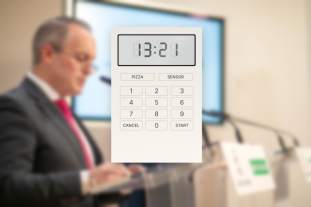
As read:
{"hour": 13, "minute": 21}
